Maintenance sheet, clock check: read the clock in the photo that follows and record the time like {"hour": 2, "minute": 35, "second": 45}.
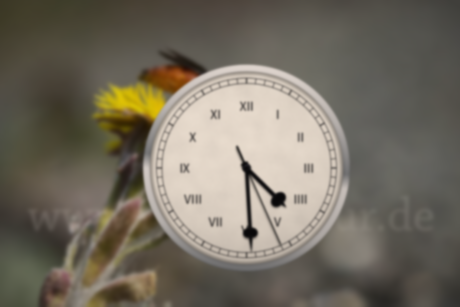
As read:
{"hour": 4, "minute": 29, "second": 26}
